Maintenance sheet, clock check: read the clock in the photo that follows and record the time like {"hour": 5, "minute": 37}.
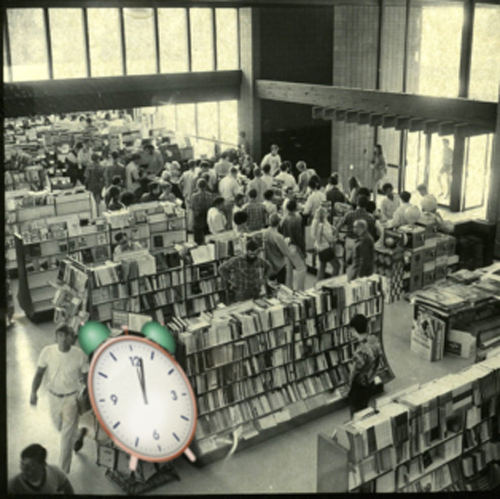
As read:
{"hour": 12, "minute": 2}
